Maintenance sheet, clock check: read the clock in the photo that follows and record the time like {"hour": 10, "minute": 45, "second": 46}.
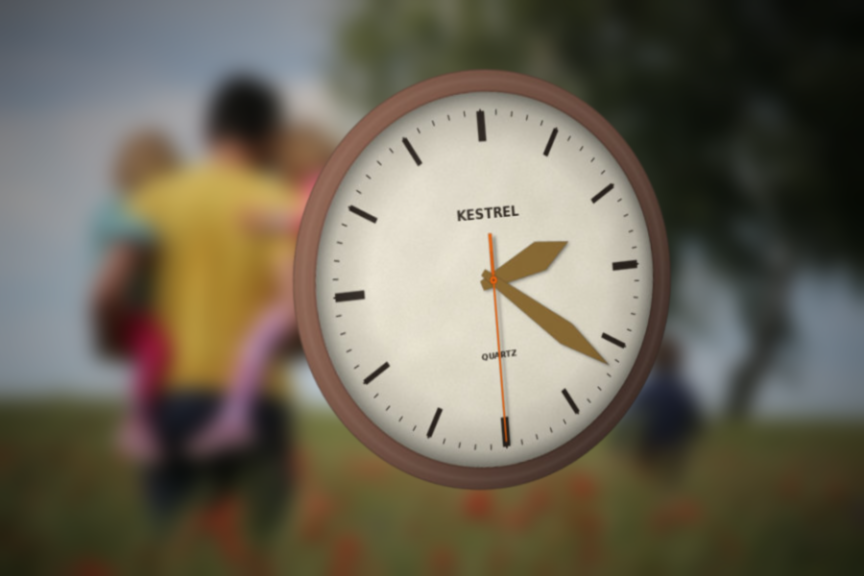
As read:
{"hour": 2, "minute": 21, "second": 30}
